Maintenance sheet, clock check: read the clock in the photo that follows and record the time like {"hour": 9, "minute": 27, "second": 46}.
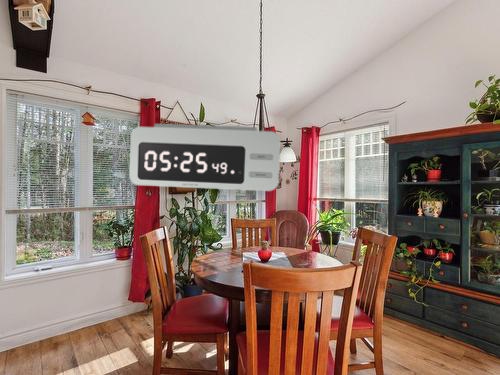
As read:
{"hour": 5, "minute": 25, "second": 49}
